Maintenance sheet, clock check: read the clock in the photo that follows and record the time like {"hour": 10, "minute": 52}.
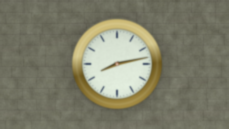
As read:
{"hour": 8, "minute": 13}
